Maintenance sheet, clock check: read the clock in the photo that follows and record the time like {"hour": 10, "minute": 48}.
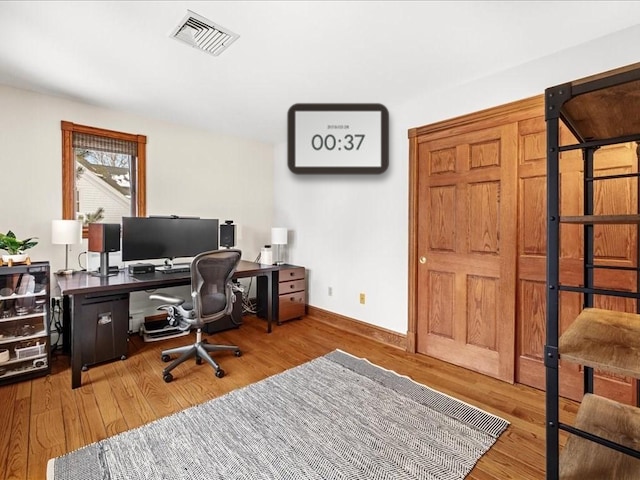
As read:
{"hour": 0, "minute": 37}
